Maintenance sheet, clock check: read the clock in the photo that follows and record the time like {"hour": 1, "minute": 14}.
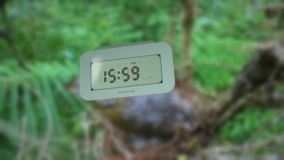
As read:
{"hour": 15, "minute": 59}
